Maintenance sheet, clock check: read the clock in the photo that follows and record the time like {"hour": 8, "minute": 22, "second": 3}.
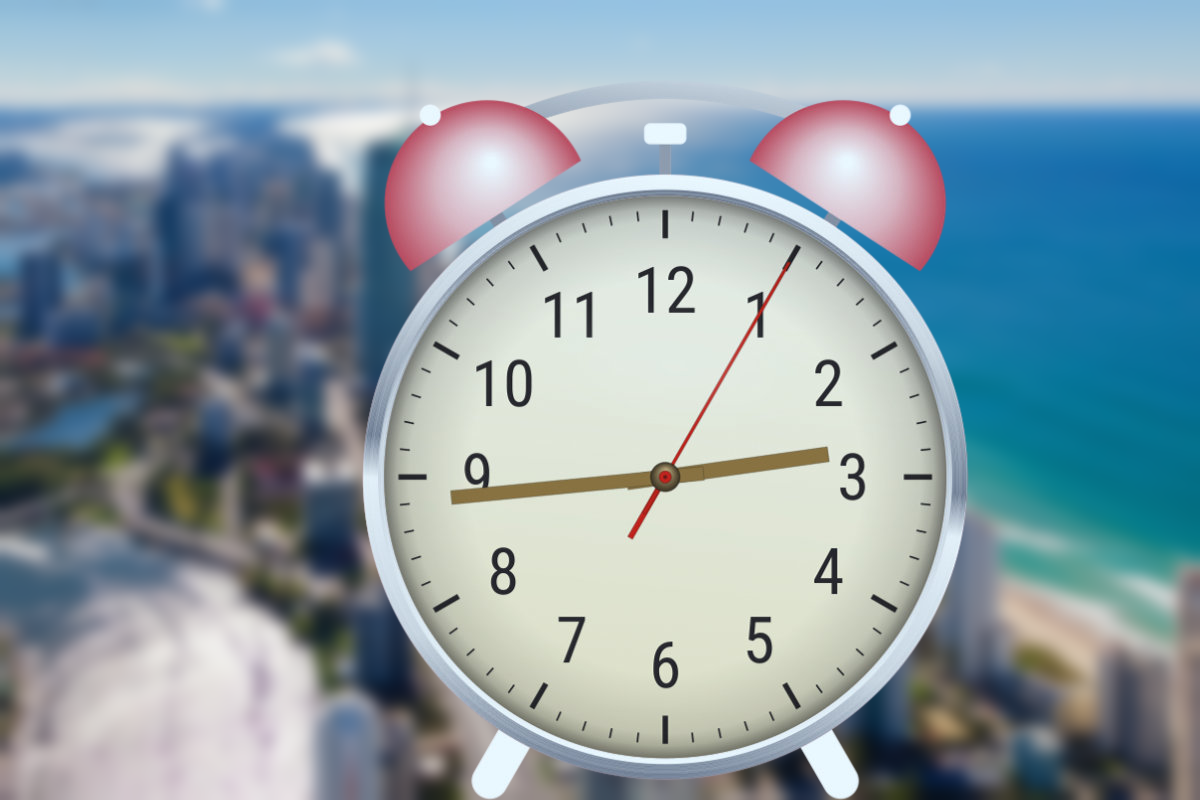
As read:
{"hour": 2, "minute": 44, "second": 5}
